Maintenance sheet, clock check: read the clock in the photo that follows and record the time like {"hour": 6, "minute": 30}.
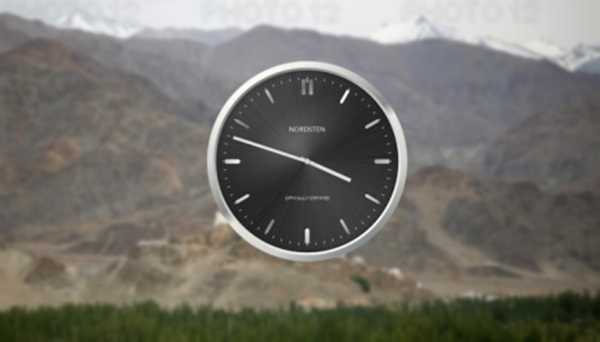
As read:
{"hour": 3, "minute": 48}
